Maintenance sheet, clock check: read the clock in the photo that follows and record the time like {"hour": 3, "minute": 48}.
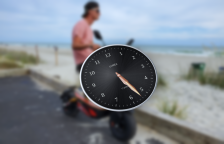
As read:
{"hour": 5, "minute": 27}
